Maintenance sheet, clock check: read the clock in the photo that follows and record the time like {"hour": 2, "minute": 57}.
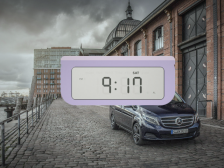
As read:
{"hour": 9, "minute": 17}
